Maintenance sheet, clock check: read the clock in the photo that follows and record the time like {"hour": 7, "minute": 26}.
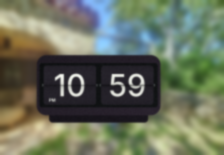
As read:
{"hour": 10, "minute": 59}
